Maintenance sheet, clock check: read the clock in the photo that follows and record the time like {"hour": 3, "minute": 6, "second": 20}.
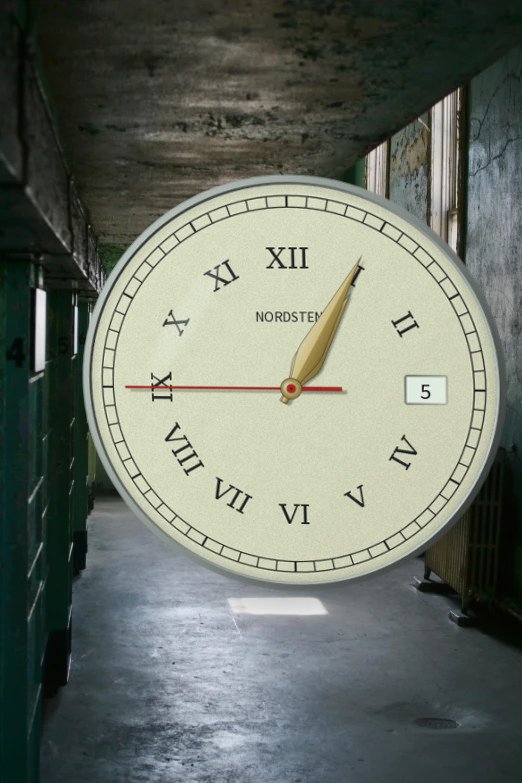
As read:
{"hour": 1, "minute": 4, "second": 45}
